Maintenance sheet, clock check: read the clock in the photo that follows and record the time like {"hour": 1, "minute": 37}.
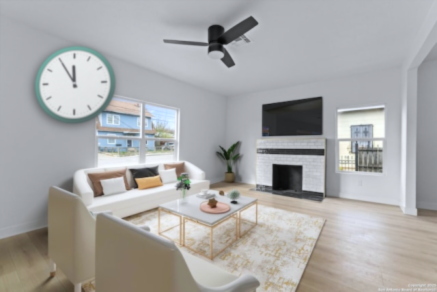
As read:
{"hour": 11, "minute": 55}
